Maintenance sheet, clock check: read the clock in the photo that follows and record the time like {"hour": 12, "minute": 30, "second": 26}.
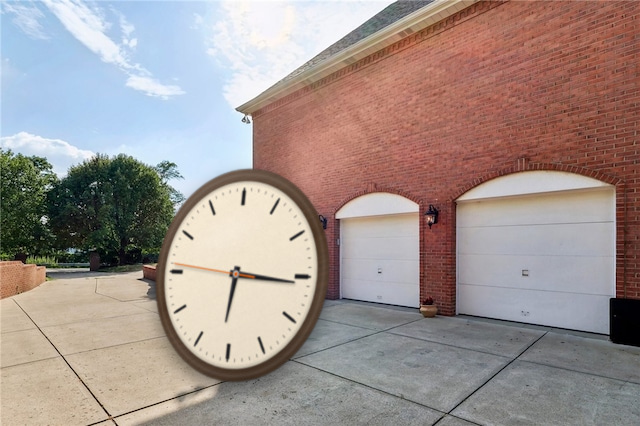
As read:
{"hour": 6, "minute": 15, "second": 46}
